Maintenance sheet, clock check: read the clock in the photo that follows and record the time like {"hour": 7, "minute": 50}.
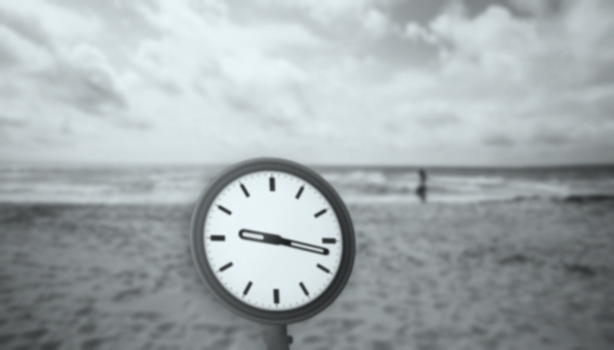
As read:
{"hour": 9, "minute": 17}
